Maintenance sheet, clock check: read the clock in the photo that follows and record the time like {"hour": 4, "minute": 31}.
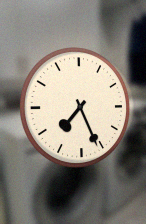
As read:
{"hour": 7, "minute": 26}
